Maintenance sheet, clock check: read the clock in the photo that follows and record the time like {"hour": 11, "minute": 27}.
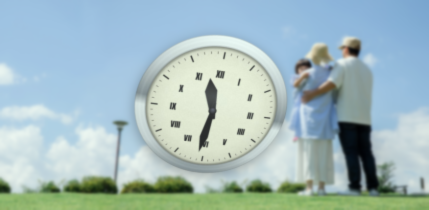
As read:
{"hour": 11, "minute": 31}
